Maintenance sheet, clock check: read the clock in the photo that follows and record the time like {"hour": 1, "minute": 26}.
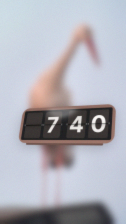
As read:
{"hour": 7, "minute": 40}
